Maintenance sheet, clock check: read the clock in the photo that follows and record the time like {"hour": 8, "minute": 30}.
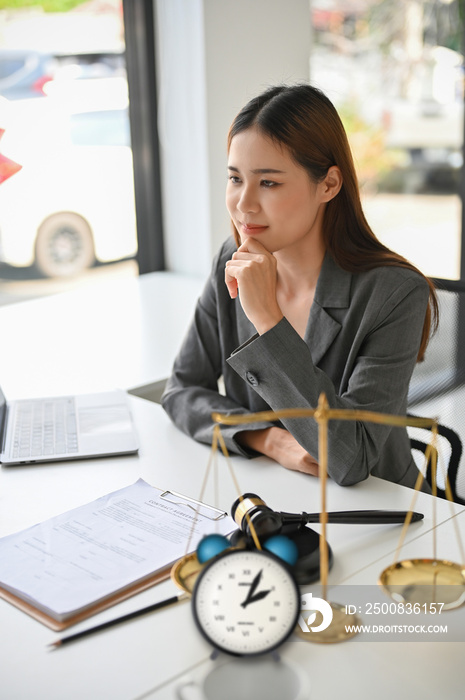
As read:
{"hour": 2, "minute": 4}
